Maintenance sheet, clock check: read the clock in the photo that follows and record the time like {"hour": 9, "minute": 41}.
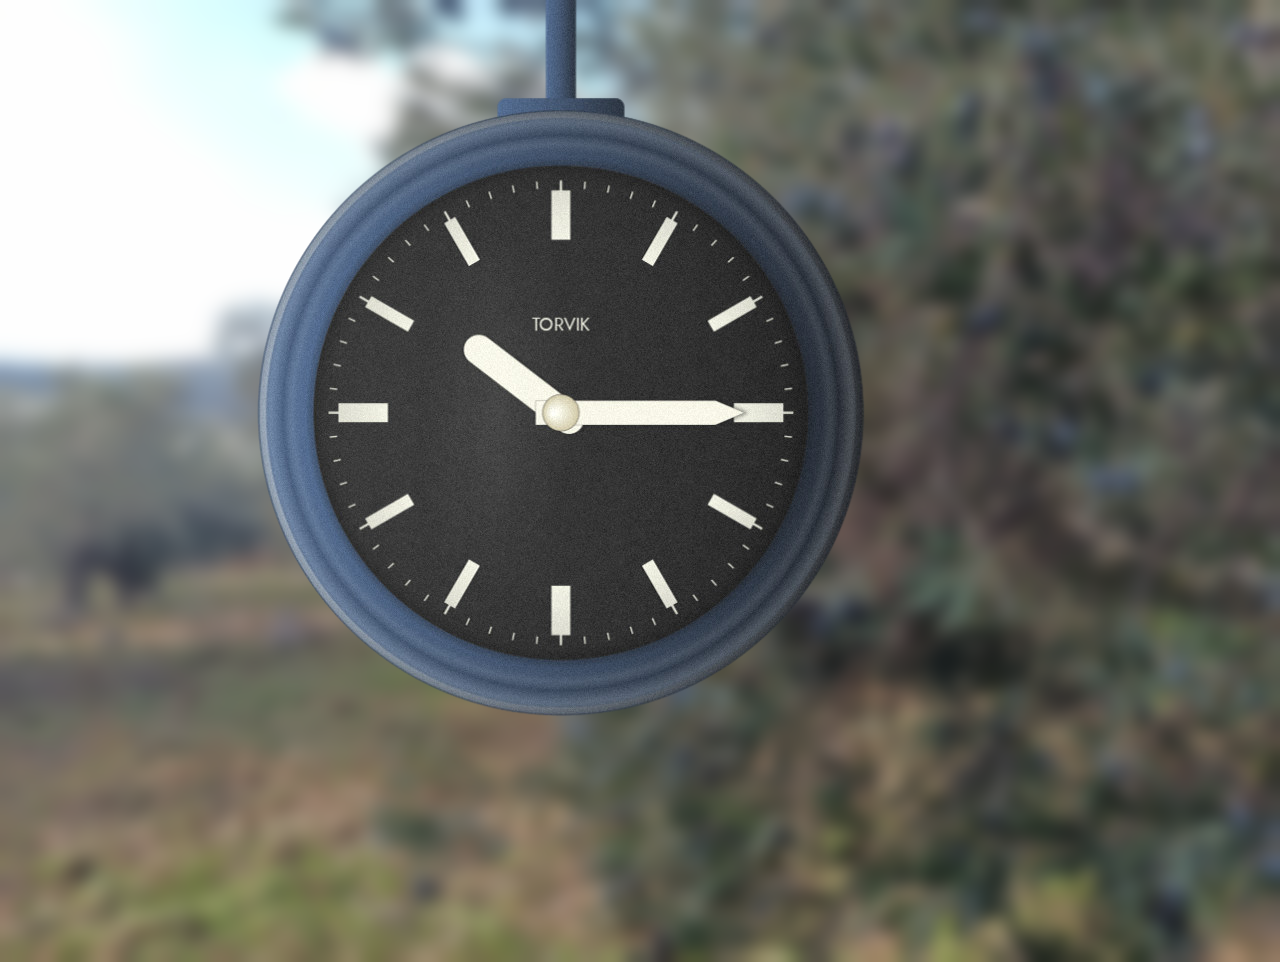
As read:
{"hour": 10, "minute": 15}
